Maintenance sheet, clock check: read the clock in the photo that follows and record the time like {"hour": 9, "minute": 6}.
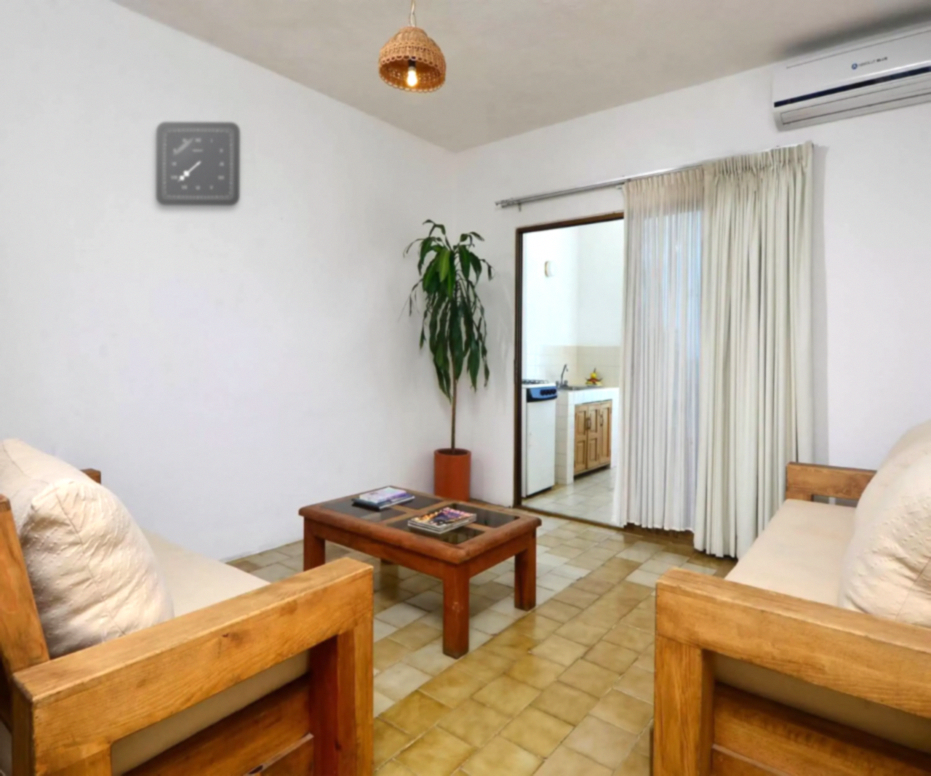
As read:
{"hour": 7, "minute": 38}
